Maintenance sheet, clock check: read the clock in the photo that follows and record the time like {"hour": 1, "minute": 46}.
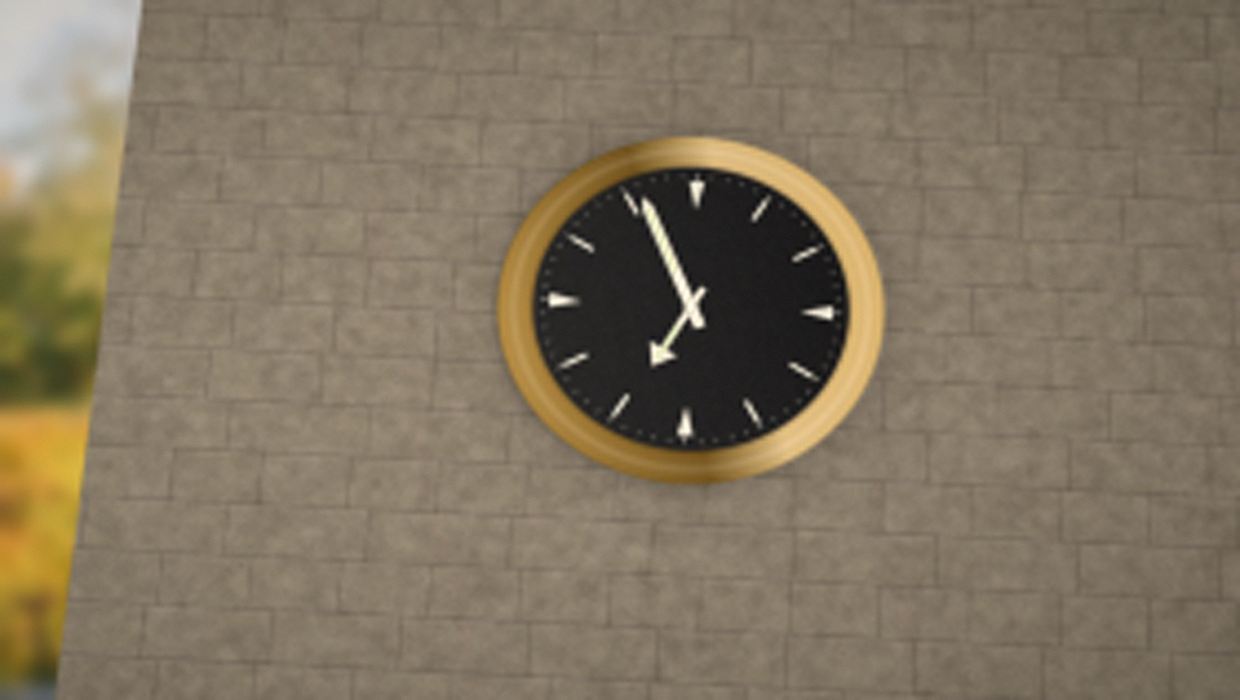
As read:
{"hour": 6, "minute": 56}
